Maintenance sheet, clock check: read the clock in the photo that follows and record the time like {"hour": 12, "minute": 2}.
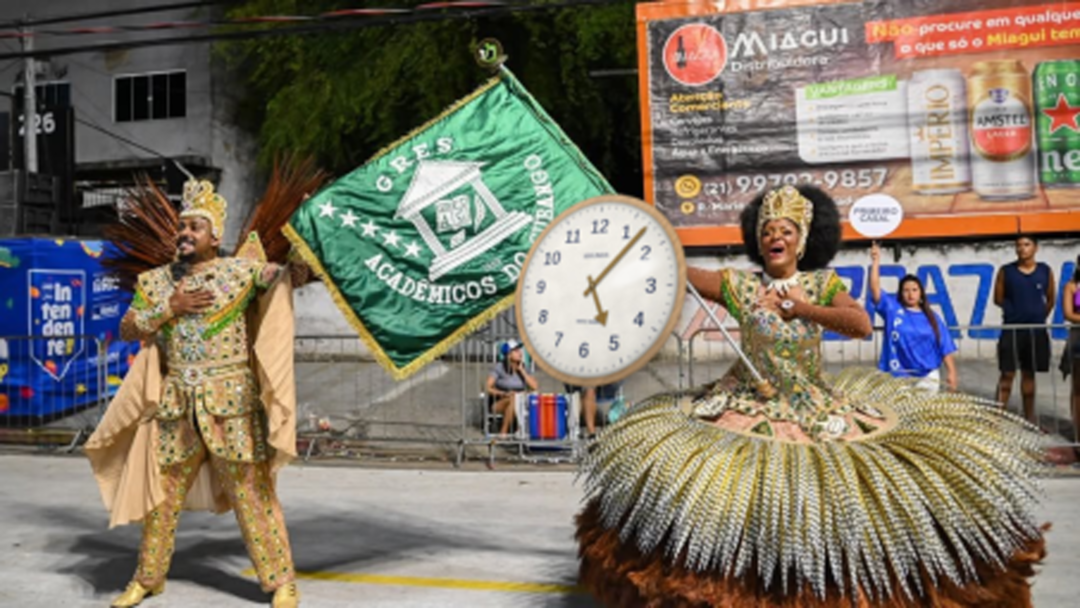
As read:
{"hour": 5, "minute": 7}
